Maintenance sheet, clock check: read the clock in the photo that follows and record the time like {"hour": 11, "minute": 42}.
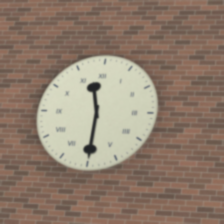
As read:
{"hour": 11, "minute": 30}
